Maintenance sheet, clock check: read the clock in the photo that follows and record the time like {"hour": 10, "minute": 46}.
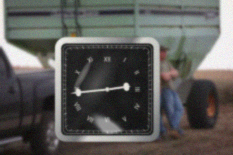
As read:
{"hour": 2, "minute": 44}
